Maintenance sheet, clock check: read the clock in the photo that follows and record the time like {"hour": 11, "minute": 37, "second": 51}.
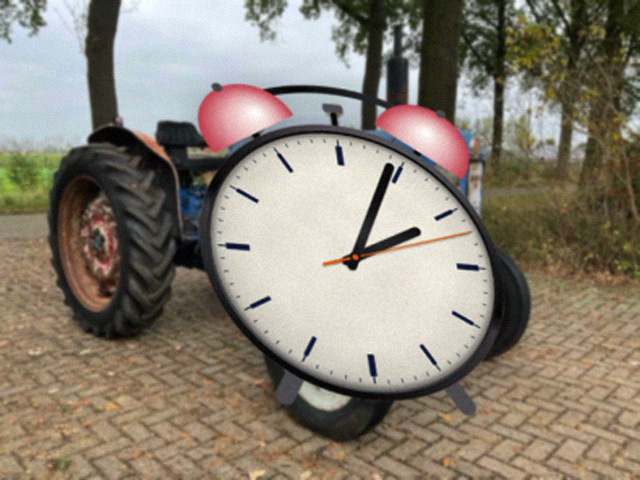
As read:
{"hour": 2, "minute": 4, "second": 12}
